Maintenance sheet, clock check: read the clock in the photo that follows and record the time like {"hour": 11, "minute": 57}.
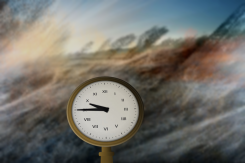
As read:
{"hour": 9, "minute": 45}
